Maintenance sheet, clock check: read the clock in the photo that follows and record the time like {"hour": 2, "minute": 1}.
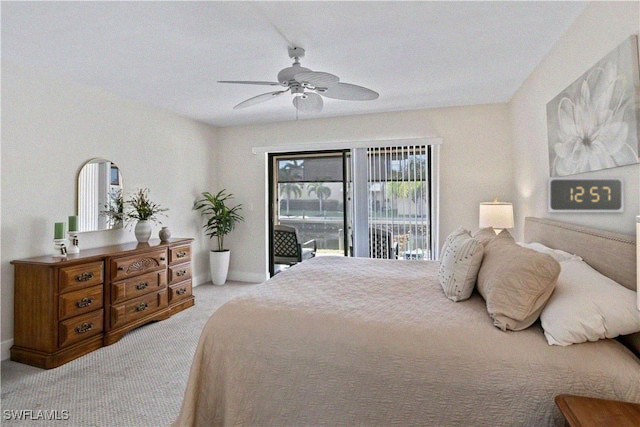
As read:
{"hour": 12, "minute": 57}
